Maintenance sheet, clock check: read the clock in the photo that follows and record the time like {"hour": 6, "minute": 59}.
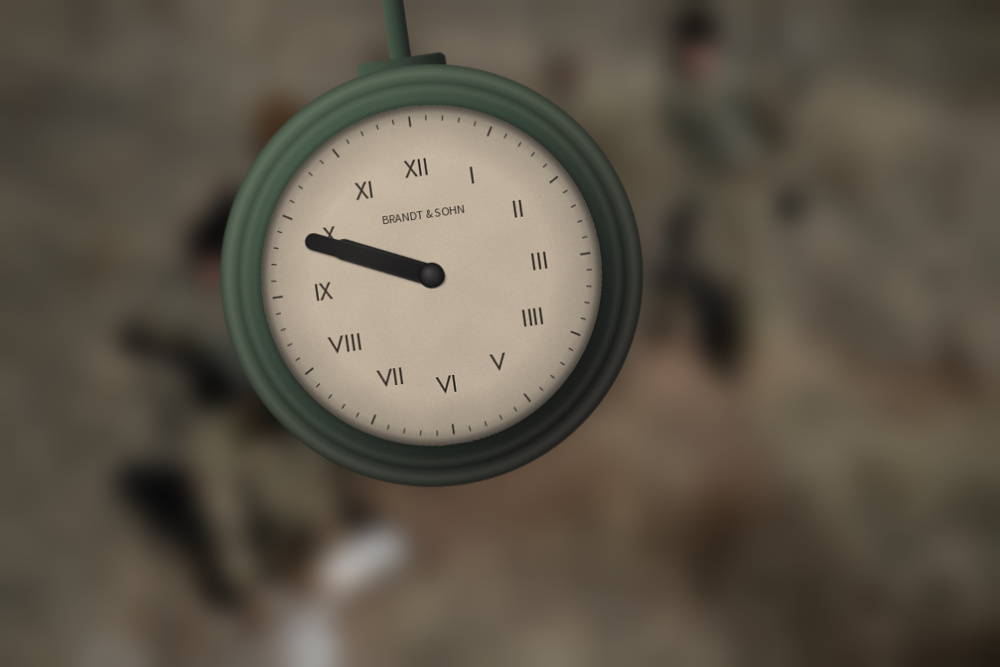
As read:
{"hour": 9, "minute": 49}
